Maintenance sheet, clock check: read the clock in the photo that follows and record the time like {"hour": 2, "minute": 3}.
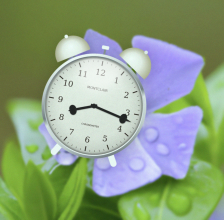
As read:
{"hour": 8, "minute": 17}
